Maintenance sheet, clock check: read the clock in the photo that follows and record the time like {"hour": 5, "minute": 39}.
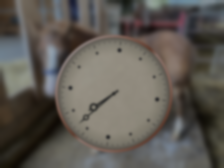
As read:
{"hour": 7, "minute": 37}
